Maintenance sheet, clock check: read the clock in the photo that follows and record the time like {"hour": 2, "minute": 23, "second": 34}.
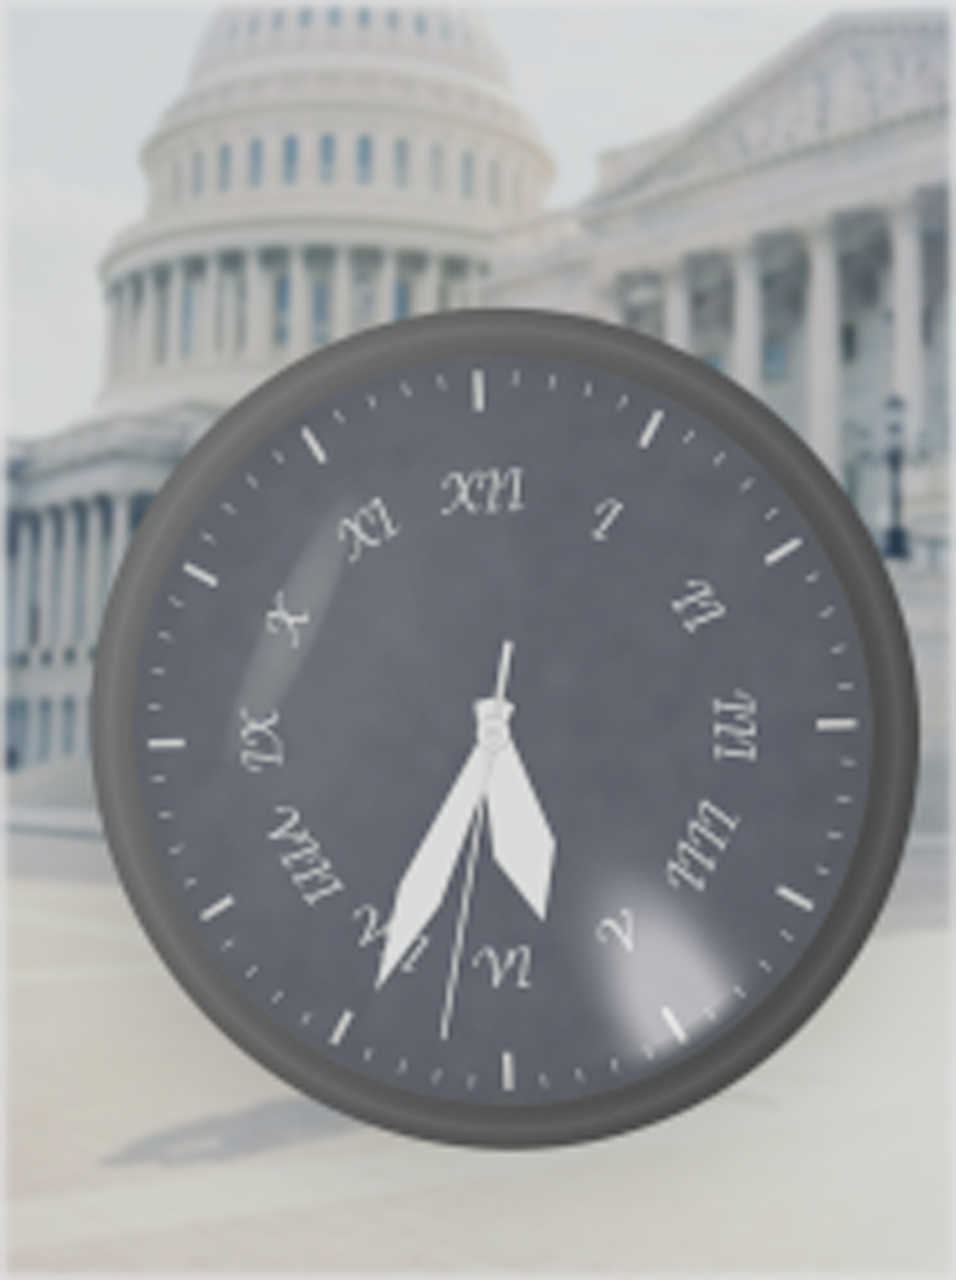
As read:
{"hour": 5, "minute": 34, "second": 32}
